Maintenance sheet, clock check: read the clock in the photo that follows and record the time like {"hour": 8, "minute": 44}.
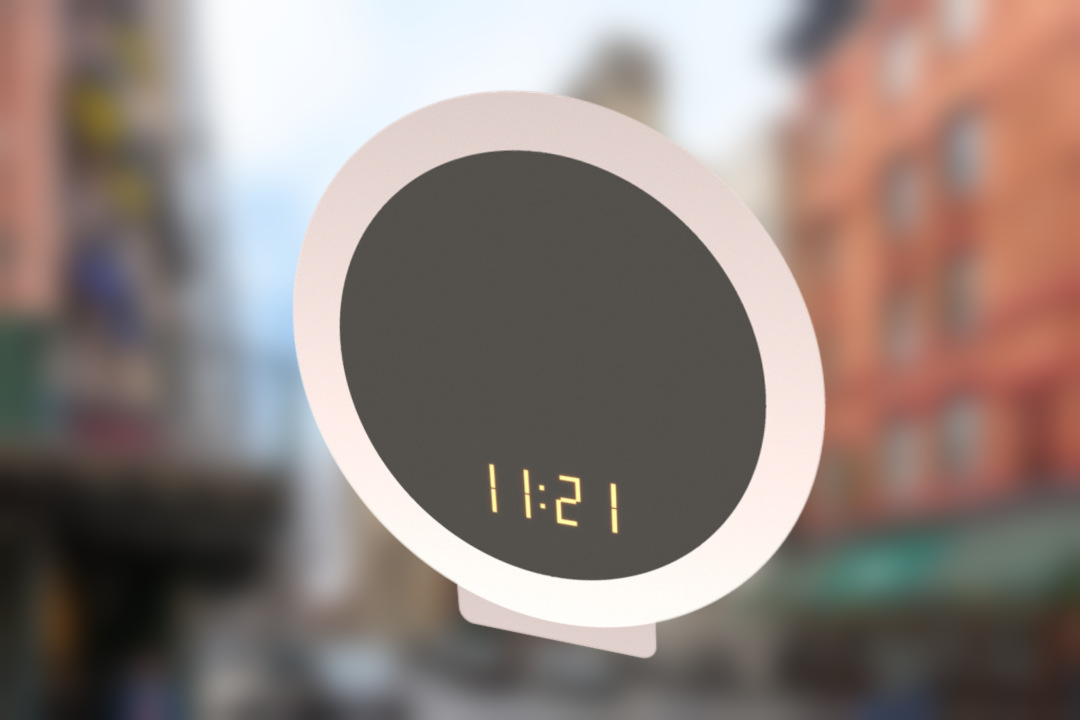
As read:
{"hour": 11, "minute": 21}
